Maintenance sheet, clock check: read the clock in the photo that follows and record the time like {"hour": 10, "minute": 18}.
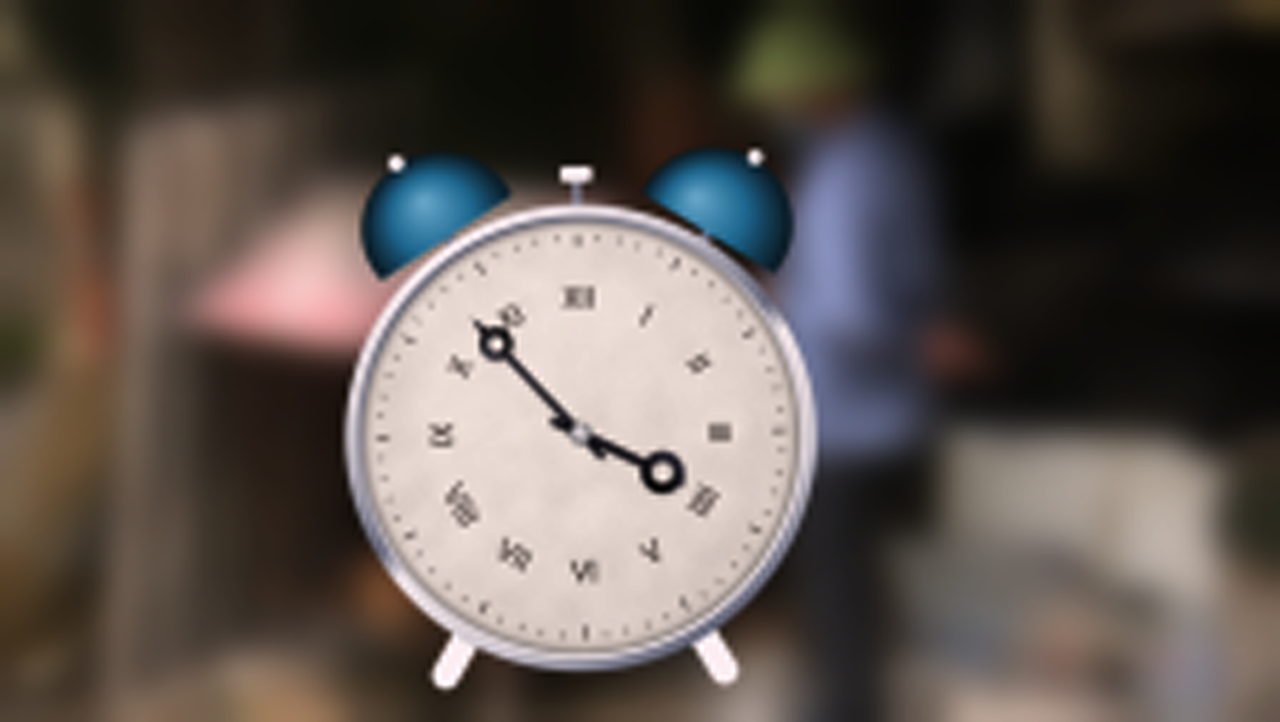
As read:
{"hour": 3, "minute": 53}
